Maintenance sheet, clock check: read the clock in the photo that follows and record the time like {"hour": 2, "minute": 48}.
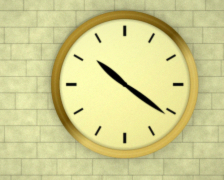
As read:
{"hour": 10, "minute": 21}
